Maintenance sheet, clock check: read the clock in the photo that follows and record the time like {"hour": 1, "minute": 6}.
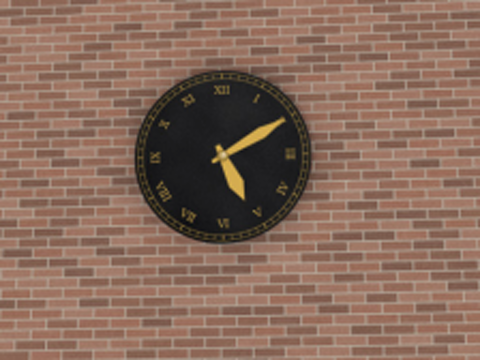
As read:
{"hour": 5, "minute": 10}
